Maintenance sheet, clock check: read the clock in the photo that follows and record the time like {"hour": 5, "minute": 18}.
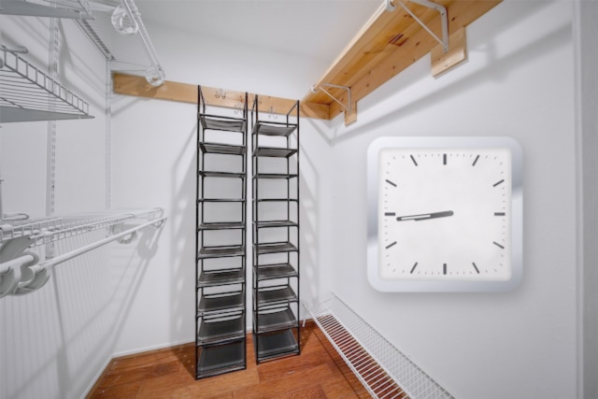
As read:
{"hour": 8, "minute": 44}
